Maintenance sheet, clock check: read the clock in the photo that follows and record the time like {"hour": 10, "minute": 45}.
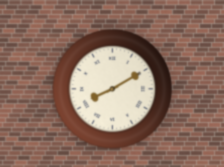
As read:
{"hour": 8, "minute": 10}
